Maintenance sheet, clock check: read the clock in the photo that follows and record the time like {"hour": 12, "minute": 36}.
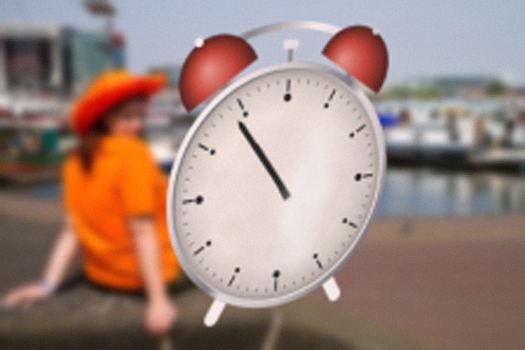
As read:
{"hour": 10, "minute": 54}
